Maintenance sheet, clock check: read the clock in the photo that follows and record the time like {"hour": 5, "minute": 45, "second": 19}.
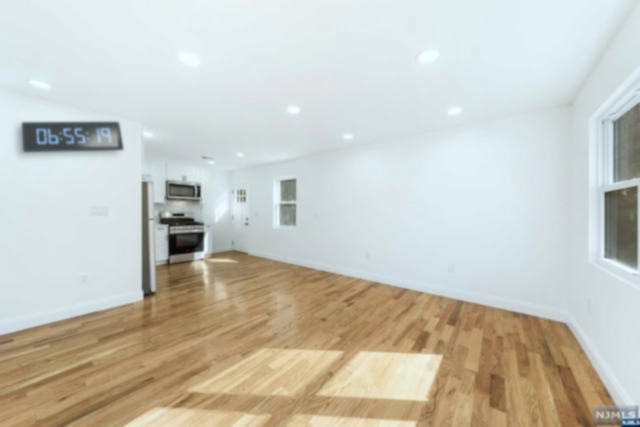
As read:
{"hour": 6, "minute": 55, "second": 19}
